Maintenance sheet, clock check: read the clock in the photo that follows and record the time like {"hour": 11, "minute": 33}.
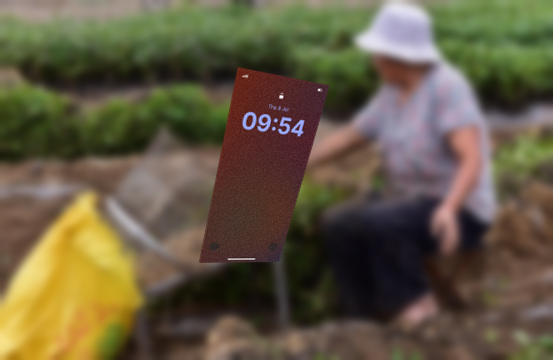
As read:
{"hour": 9, "minute": 54}
